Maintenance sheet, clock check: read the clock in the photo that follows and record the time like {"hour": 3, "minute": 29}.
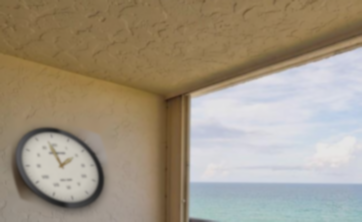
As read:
{"hour": 1, "minute": 58}
